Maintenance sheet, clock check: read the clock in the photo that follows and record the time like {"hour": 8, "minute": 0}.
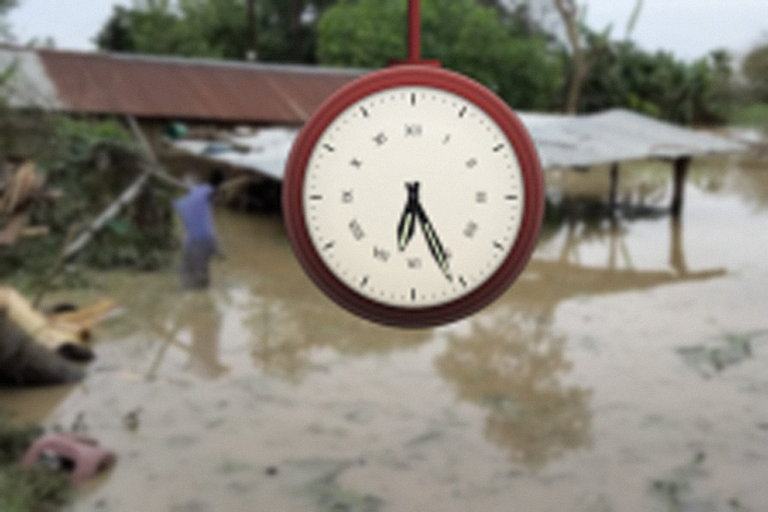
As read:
{"hour": 6, "minute": 26}
